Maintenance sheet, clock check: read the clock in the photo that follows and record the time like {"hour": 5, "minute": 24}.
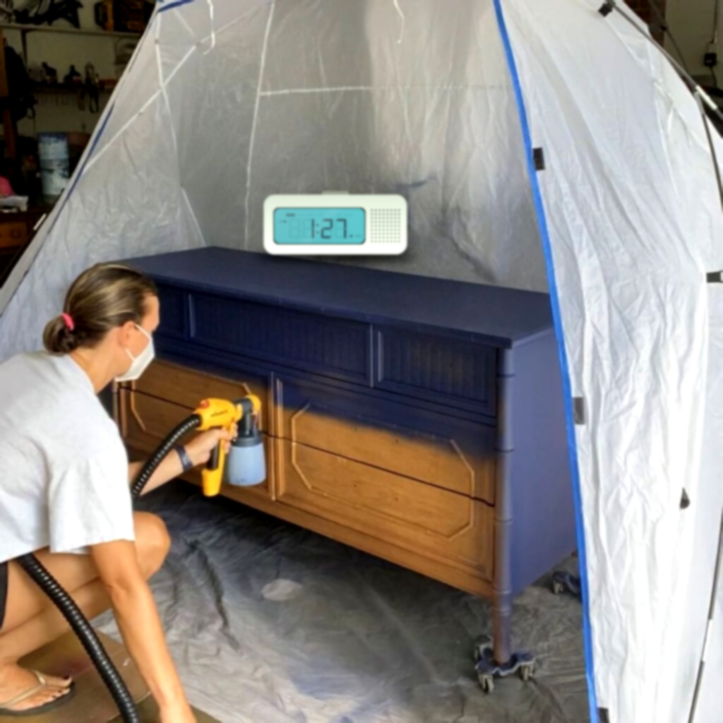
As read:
{"hour": 1, "minute": 27}
